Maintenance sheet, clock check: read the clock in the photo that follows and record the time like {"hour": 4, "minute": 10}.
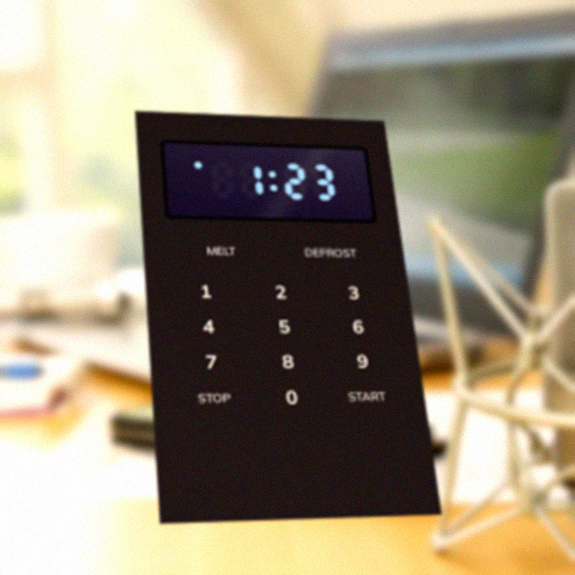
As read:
{"hour": 1, "minute": 23}
